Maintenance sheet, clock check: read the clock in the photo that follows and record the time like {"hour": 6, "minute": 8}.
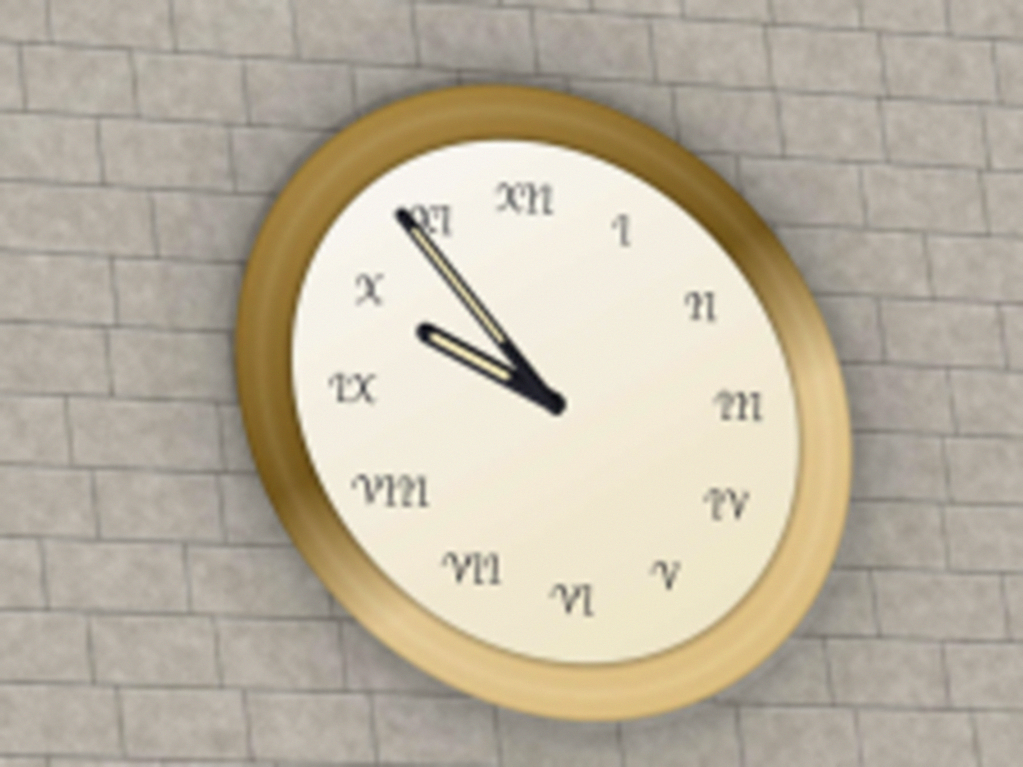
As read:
{"hour": 9, "minute": 54}
